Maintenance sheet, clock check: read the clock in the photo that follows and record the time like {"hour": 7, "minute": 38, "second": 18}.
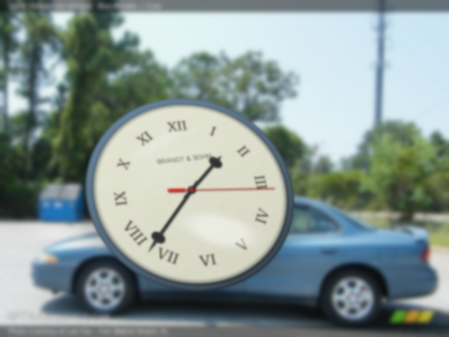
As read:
{"hour": 1, "minute": 37, "second": 16}
